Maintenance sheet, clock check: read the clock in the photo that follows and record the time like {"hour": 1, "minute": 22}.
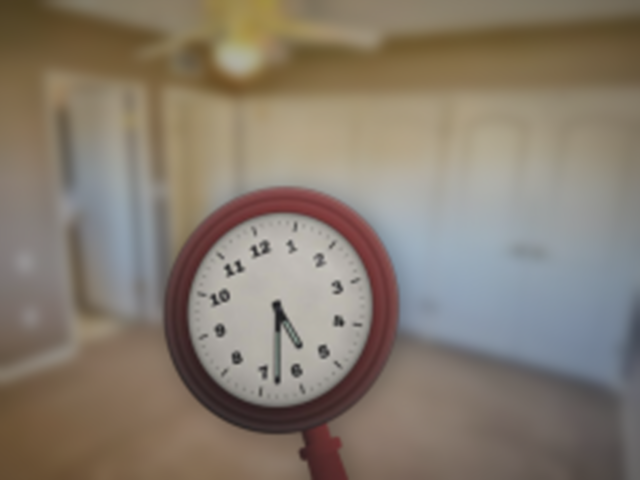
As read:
{"hour": 5, "minute": 33}
